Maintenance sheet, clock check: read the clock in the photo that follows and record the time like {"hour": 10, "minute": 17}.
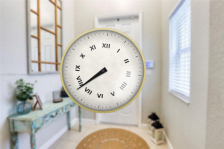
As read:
{"hour": 7, "minute": 38}
